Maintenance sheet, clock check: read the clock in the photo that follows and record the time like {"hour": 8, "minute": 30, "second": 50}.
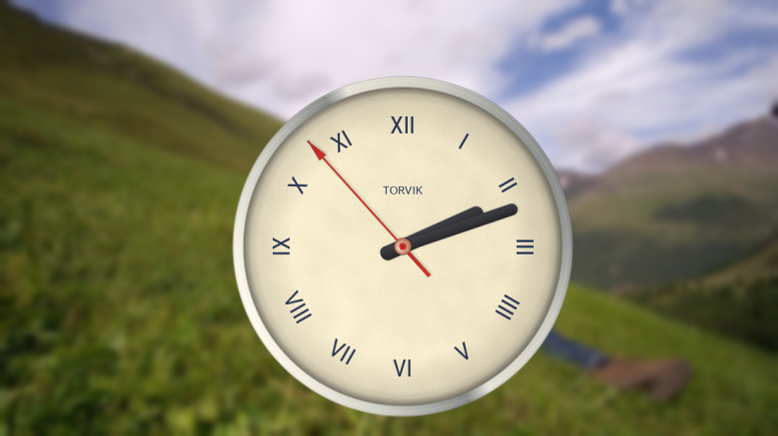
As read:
{"hour": 2, "minute": 11, "second": 53}
